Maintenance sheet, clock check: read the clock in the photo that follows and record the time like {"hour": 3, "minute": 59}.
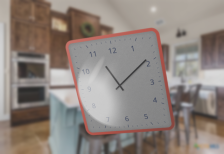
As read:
{"hour": 11, "minute": 9}
